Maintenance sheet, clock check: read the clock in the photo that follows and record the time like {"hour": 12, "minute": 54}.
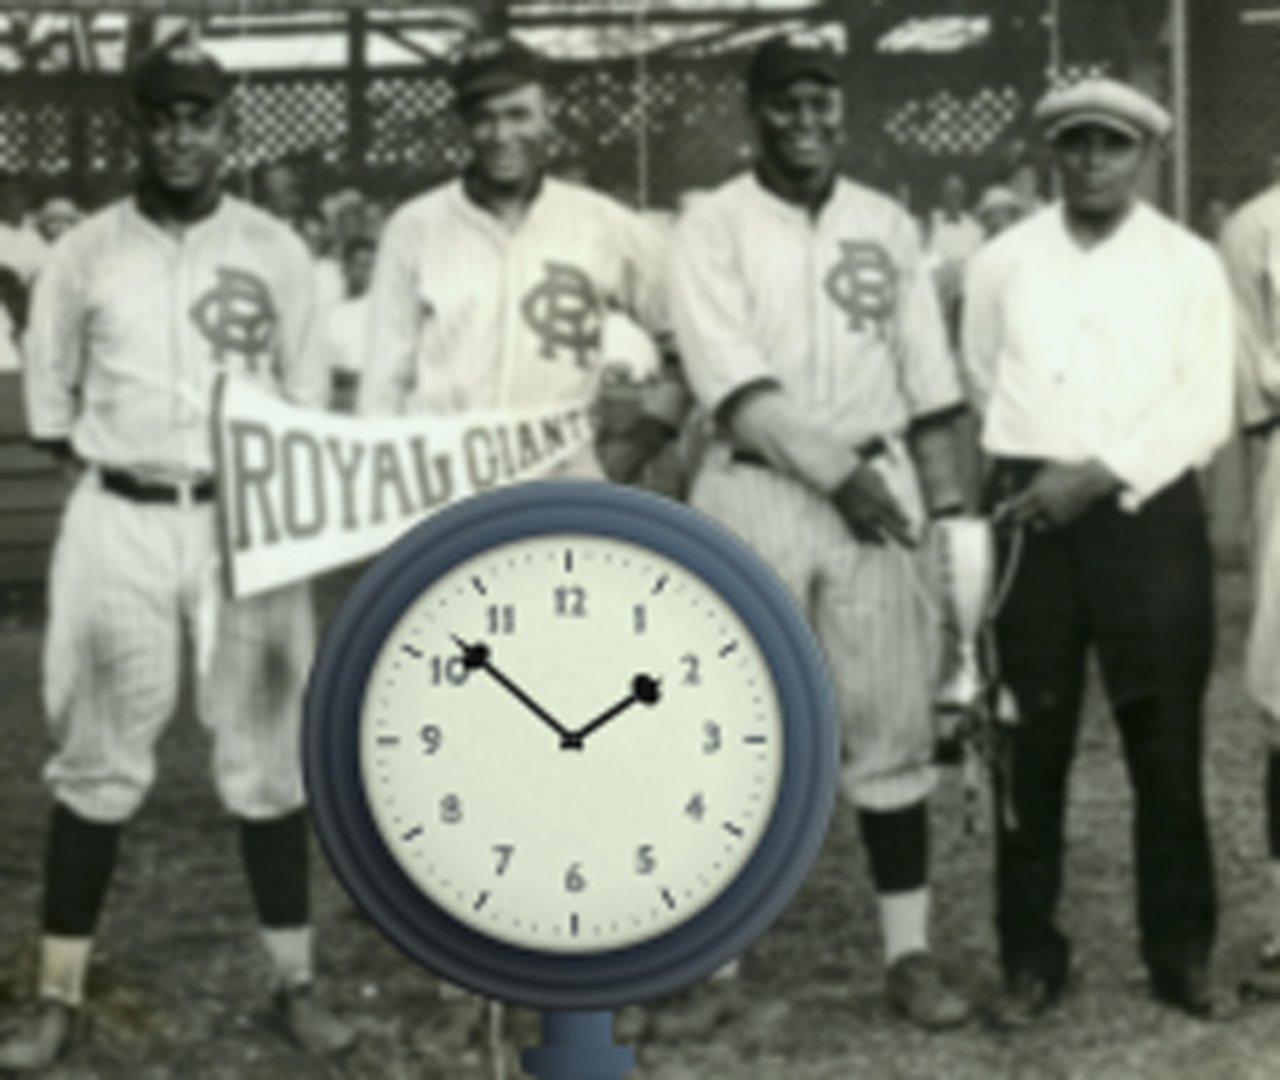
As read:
{"hour": 1, "minute": 52}
